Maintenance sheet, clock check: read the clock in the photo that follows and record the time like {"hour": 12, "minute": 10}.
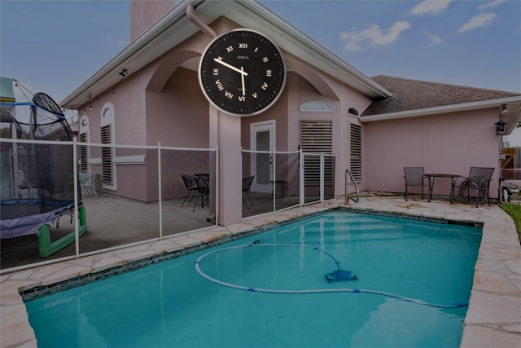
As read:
{"hour": 5, "minute": 49}
